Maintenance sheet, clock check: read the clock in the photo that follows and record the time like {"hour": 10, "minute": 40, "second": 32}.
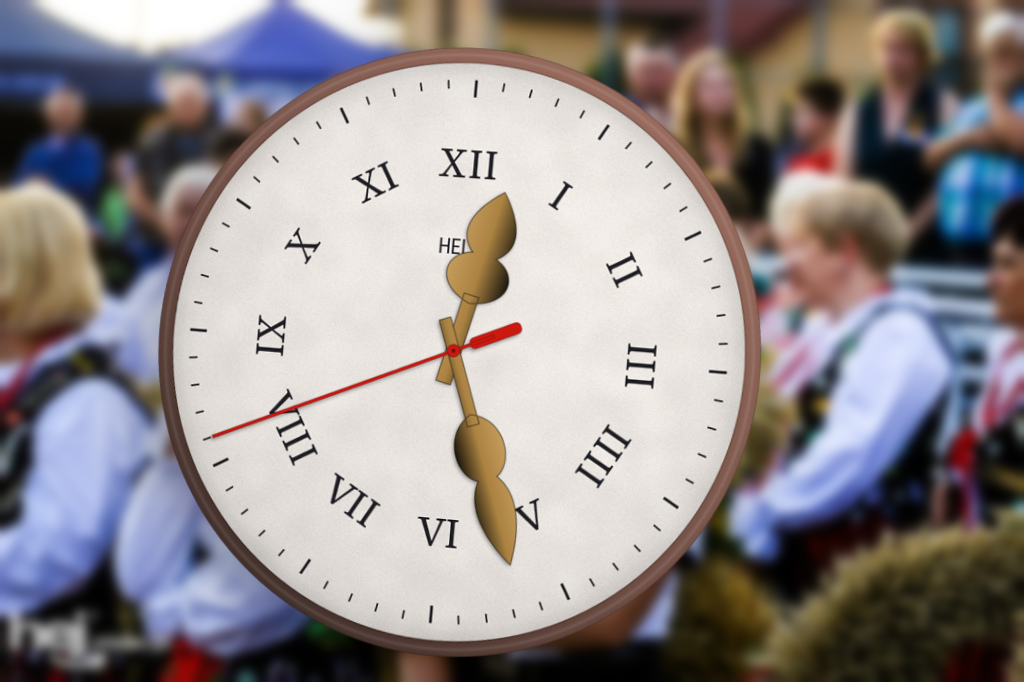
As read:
{"hour": 12, "minute": 26, "second": 41}
